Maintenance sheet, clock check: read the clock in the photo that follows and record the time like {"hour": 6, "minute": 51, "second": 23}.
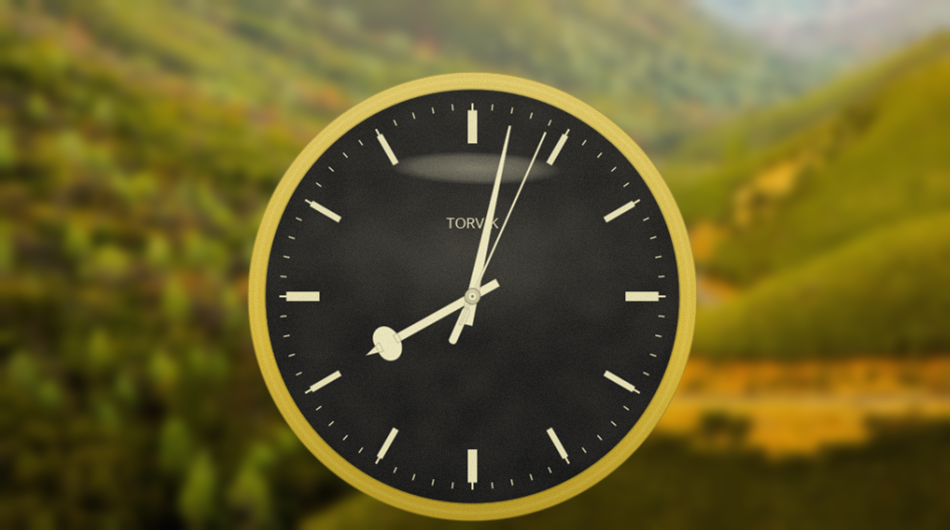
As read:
{"hour": 8, "minute": 2, "second": 4}
